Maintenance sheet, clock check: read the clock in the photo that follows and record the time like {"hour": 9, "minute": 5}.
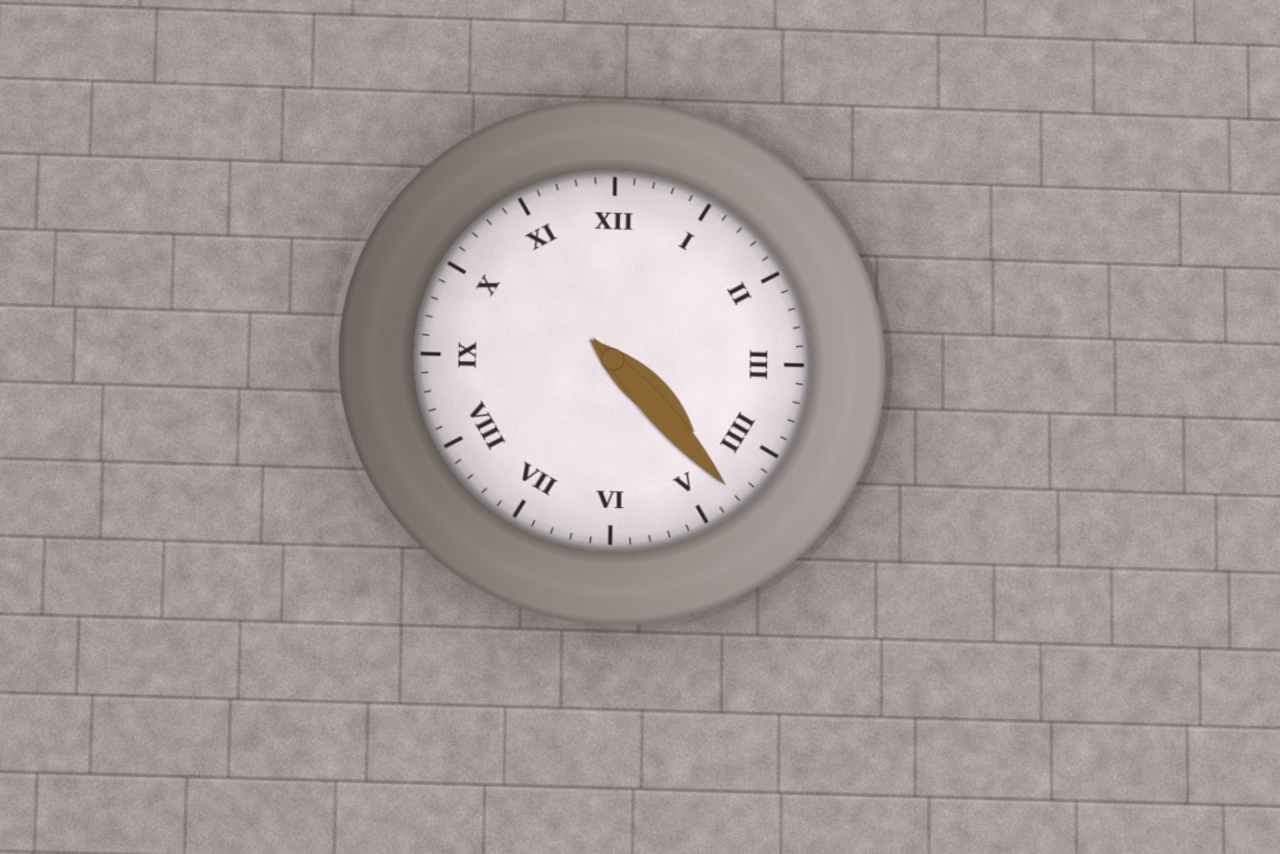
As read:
{"hour": 4, "minute": 23}
